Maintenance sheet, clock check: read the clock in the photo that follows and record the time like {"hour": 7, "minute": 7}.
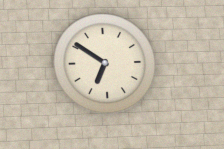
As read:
{"hour": 6, "minute": 51}
